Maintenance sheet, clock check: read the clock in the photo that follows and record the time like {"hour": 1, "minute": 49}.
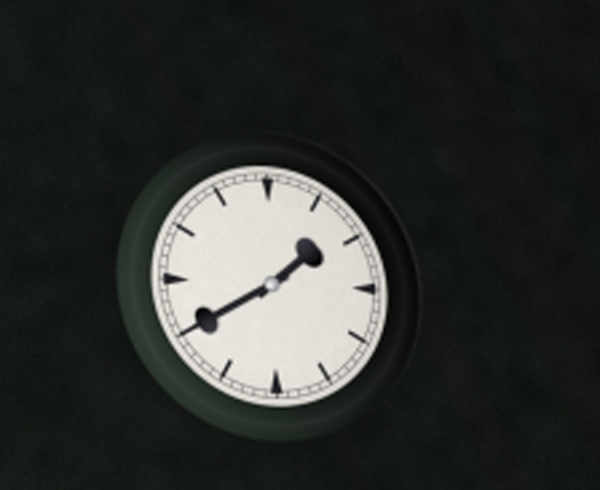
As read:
{"hour": 1, "minute": 40}
